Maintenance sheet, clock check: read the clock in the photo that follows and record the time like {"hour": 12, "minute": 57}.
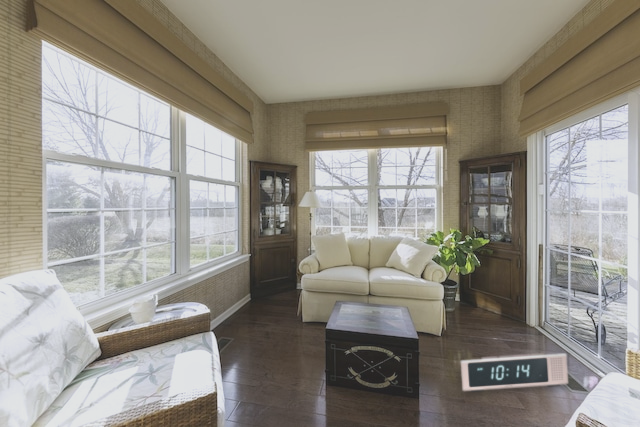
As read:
{"hour": 10, "minute": 14}
